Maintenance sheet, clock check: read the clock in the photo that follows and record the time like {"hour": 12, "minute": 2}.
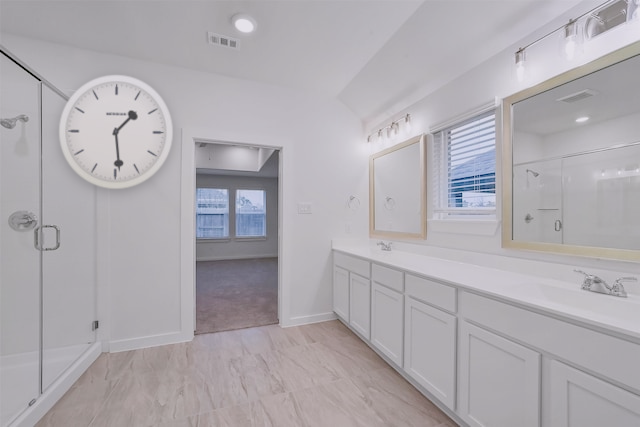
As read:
{"hour": 1, "minute": 29}
